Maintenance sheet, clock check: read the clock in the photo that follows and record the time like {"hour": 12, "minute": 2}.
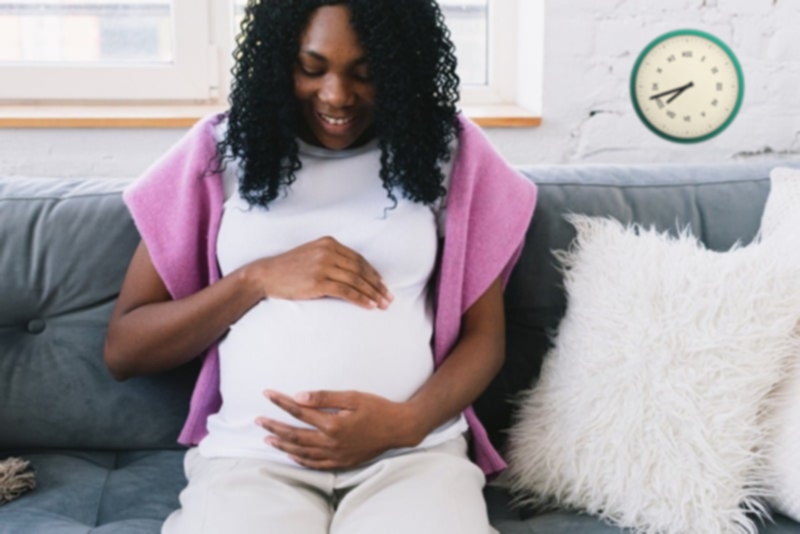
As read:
{"hour": 7, "minute": 42}
